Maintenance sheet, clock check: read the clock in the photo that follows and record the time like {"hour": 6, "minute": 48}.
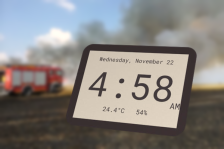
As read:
{"hour": 4, "minute": 58}
